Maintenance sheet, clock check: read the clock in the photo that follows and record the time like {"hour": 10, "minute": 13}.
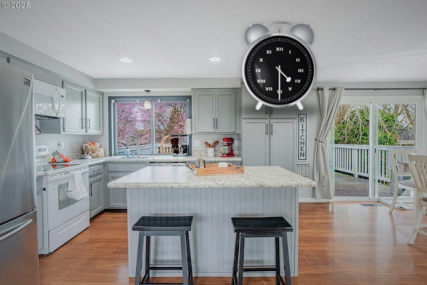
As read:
{"hour": 4, "minute": 30}
